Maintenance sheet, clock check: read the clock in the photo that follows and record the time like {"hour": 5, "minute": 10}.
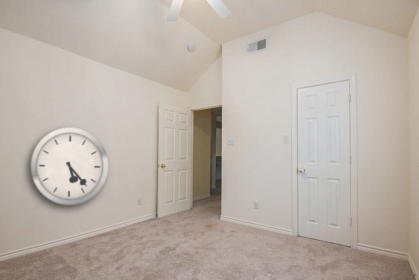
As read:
{"hour": 5, "minute": 23}
